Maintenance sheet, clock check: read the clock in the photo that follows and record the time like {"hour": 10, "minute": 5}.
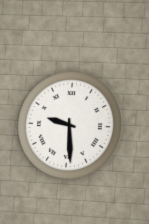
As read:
{"hour": 9, "minute": 29}
